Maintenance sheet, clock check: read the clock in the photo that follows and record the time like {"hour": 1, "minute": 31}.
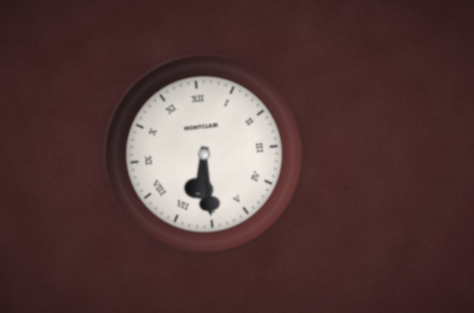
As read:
{"hour": 6, "minute": 30}
